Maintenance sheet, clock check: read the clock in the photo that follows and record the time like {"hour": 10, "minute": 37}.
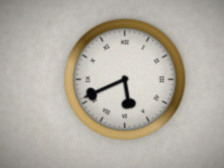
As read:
{"hour": 5, "minute": 41}
